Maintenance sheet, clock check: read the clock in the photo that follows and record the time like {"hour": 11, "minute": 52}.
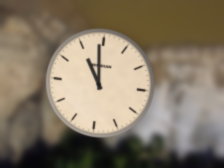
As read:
{"hour": 10, "minute": 59}
